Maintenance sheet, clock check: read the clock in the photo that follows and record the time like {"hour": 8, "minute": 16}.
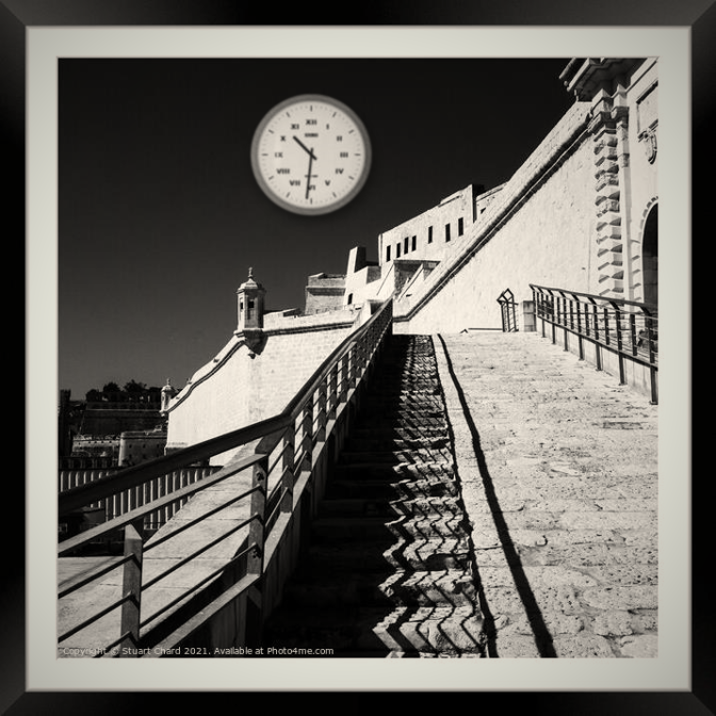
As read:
{"hour": 10, "minute": 31}
